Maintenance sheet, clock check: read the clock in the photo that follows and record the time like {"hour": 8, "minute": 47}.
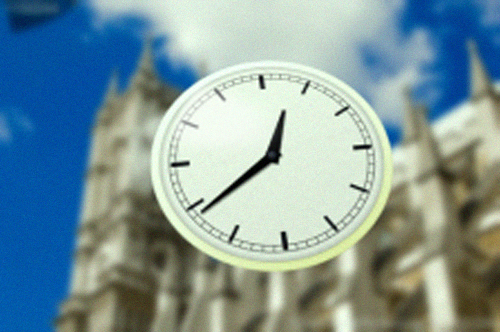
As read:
{"hour": 12, "minute": 39}
